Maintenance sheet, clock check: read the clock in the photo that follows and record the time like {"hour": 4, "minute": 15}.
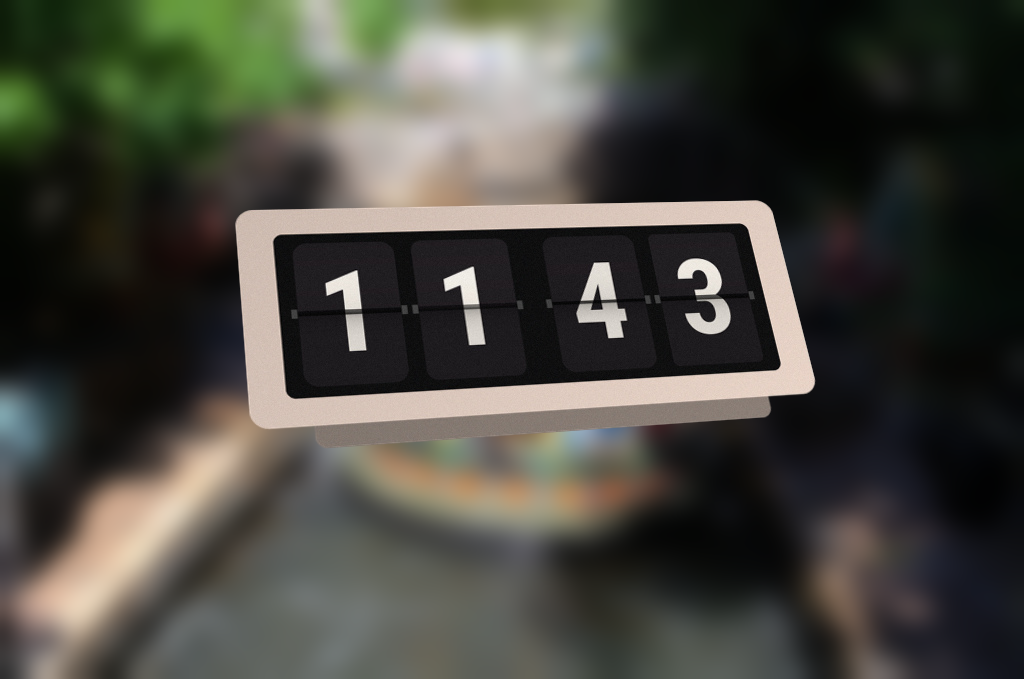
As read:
{"hour": 11, "minute": 43}
